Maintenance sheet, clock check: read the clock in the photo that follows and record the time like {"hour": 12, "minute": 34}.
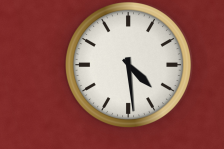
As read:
{"hour": 4, "minute": 29}
